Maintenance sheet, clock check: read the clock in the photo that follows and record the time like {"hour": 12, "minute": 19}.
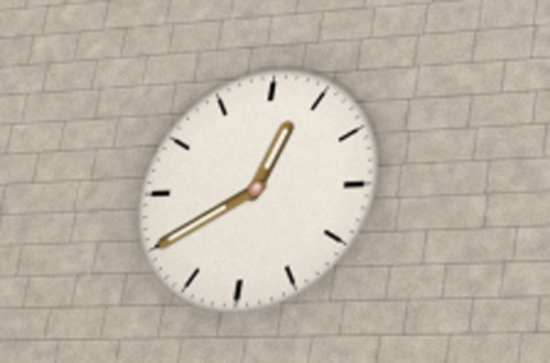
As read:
{"hour": 12, "minute": 40}
